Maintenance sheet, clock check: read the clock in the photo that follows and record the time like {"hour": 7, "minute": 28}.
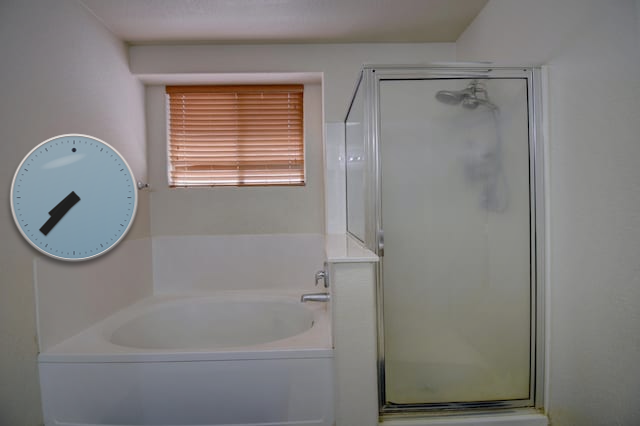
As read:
{"hour": 7, "minute": 37}
